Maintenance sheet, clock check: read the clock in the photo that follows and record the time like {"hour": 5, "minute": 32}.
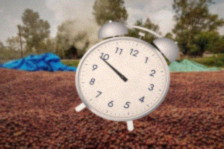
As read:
{"hour": 9, "minute": 49}
